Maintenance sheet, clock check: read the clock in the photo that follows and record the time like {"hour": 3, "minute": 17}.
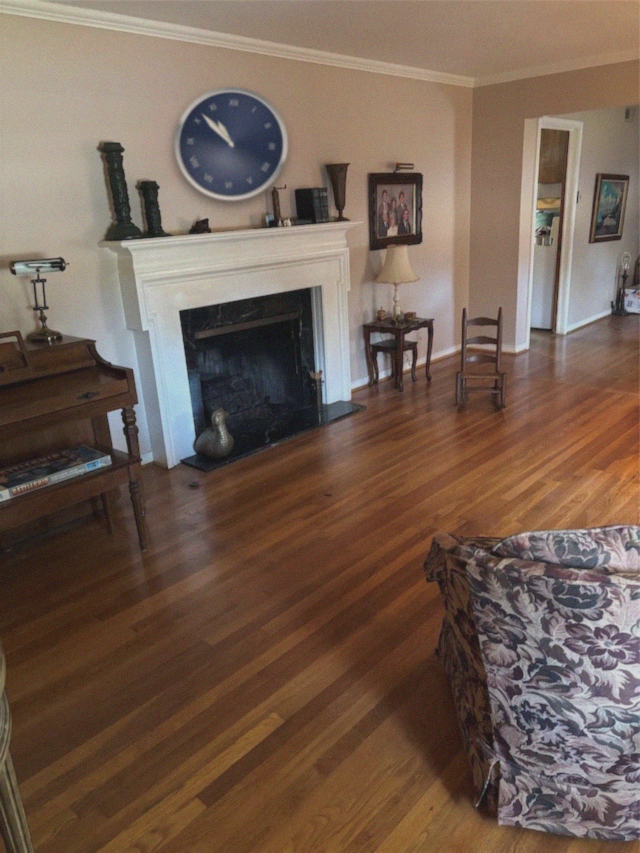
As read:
{"hour": 10, "minute": 52}
